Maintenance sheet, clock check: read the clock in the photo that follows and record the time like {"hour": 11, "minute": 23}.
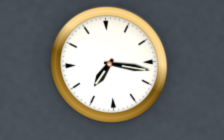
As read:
{"hour": 7, "minute": 17}
